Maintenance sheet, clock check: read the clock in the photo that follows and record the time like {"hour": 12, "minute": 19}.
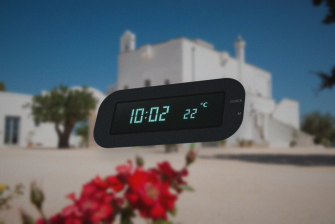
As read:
{"hour": 10, "minute": 2}
